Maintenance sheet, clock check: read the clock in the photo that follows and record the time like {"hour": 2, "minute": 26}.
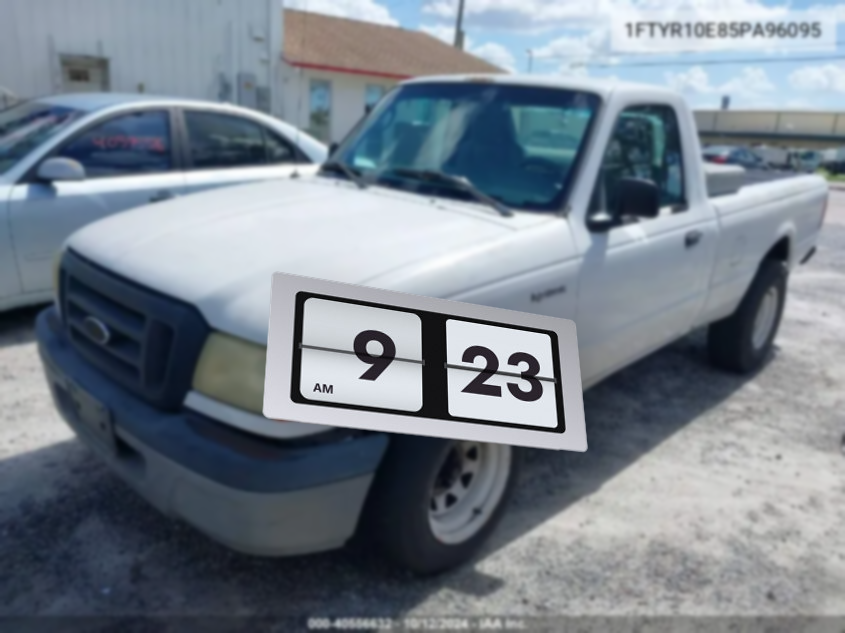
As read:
{"hour": 9, "minute": 23}
